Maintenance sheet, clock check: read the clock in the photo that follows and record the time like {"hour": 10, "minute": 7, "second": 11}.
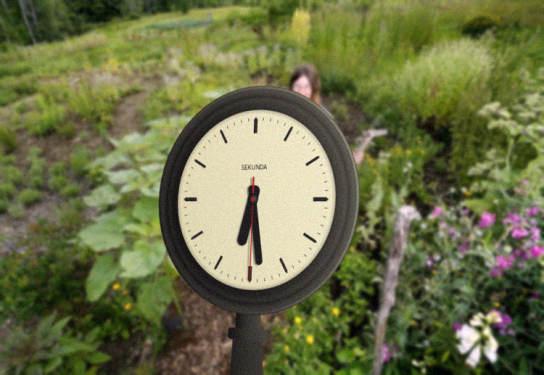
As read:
{"hour": 6, "minute": 28, "second": 30}
